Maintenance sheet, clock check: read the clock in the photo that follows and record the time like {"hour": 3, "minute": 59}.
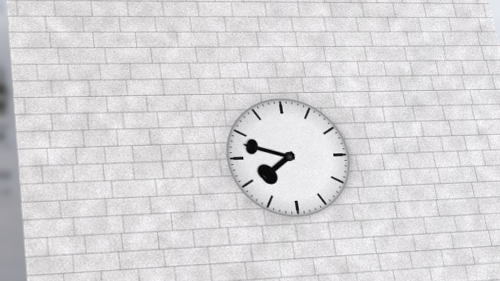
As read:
{"hour": 7, "minute": 48}
